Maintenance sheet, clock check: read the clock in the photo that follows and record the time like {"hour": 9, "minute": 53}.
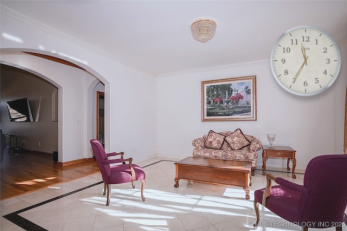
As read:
{"hour": 11, "minute": 35}
